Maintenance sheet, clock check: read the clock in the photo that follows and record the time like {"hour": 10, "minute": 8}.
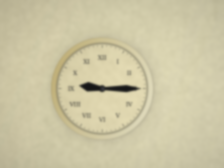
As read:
{"hour": 9, "minute": 15}
